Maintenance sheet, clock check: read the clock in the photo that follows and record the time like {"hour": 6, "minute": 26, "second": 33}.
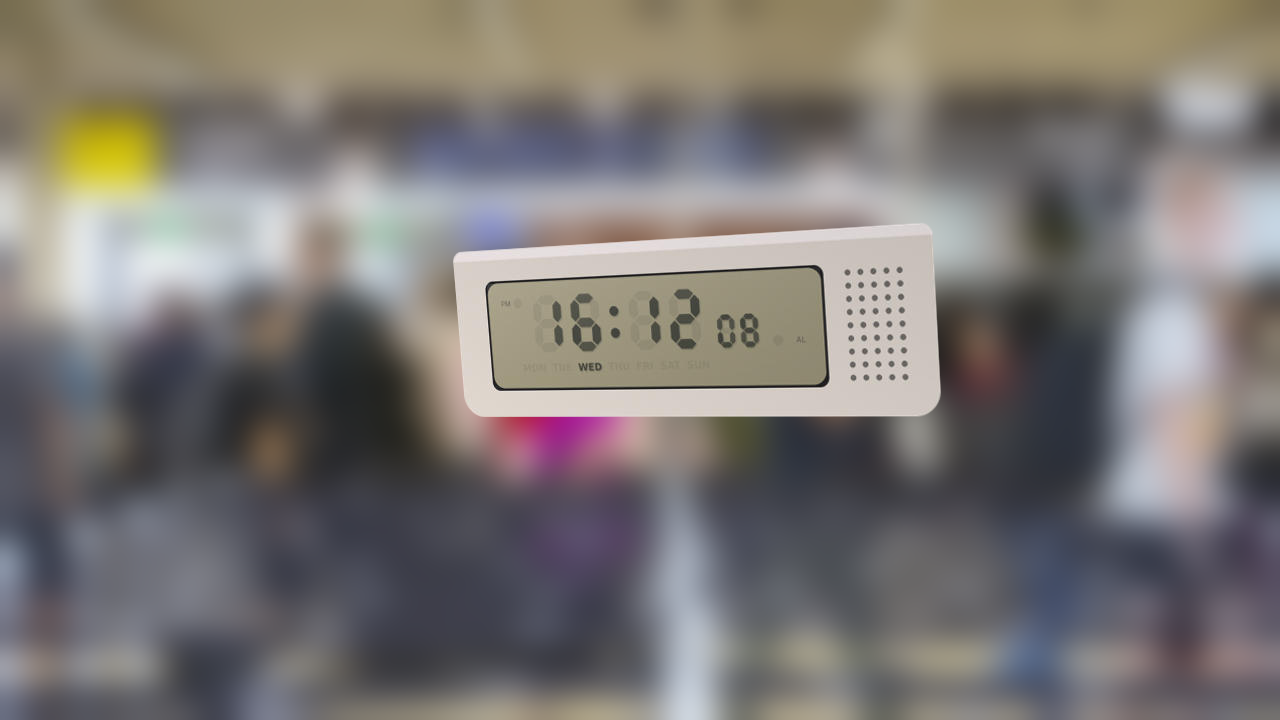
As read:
{"hour": 16, "minute": 12, "second": 8}
